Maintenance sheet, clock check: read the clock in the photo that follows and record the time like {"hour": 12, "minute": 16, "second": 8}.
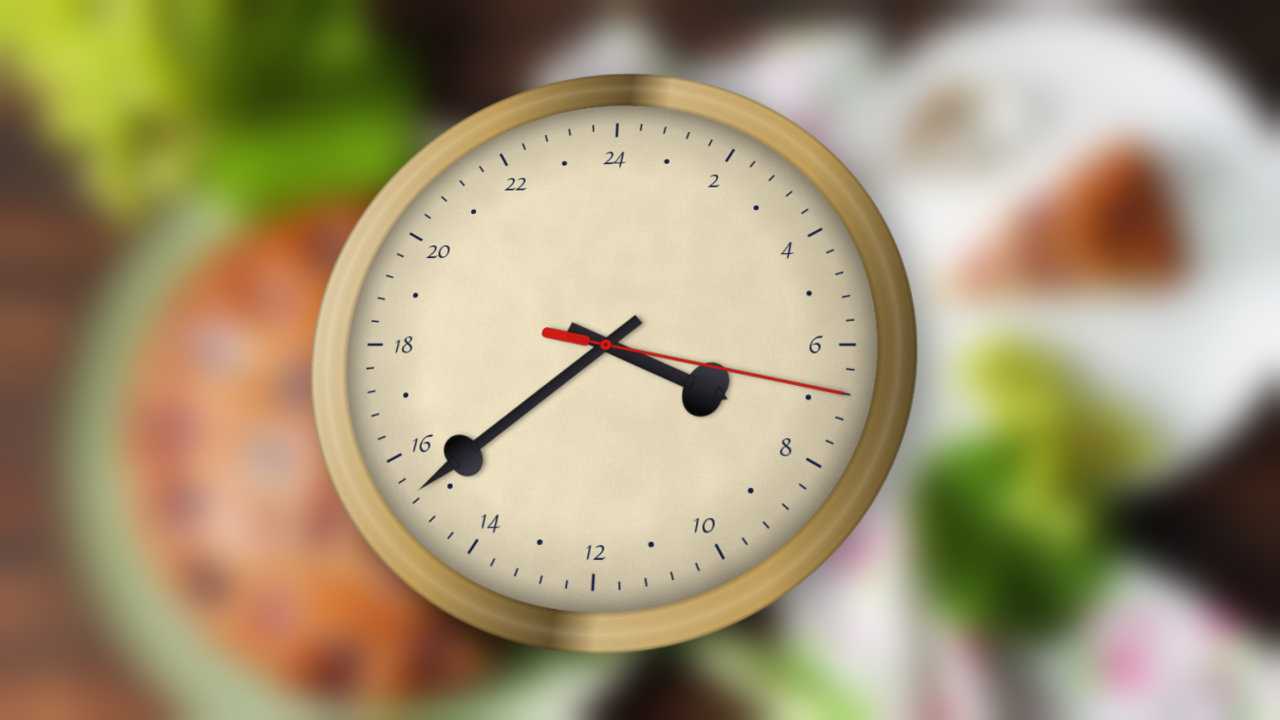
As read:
{"hour": 7, "minute": 38, "second": 17}
